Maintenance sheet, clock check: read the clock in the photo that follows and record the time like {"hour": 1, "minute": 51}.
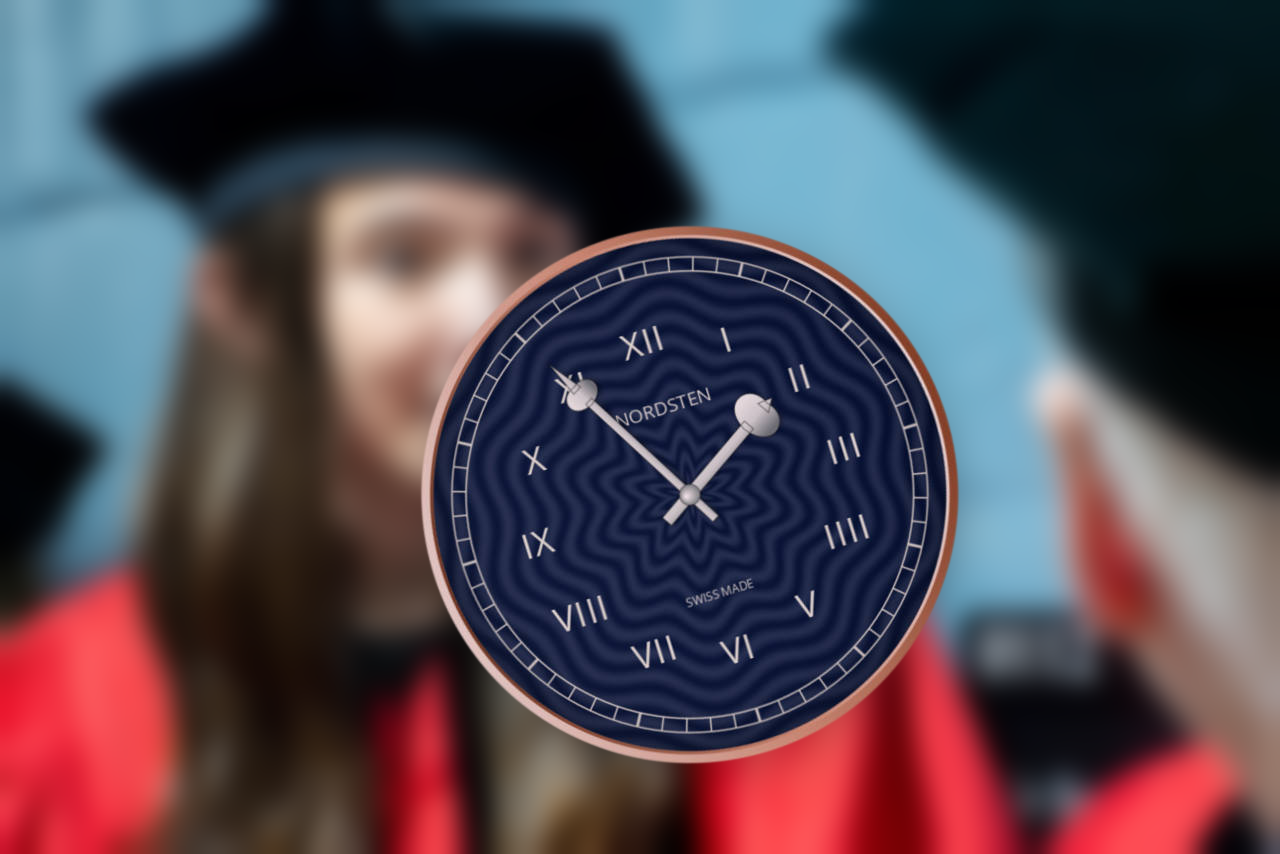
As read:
{"hour": 1, "minute": 55}
